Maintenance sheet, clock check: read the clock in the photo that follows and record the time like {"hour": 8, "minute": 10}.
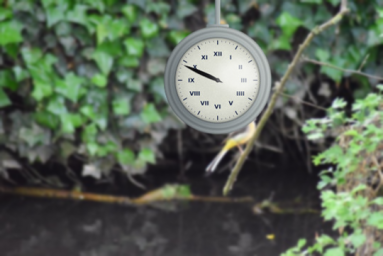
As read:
{"hour": 9, "minute": 49}
